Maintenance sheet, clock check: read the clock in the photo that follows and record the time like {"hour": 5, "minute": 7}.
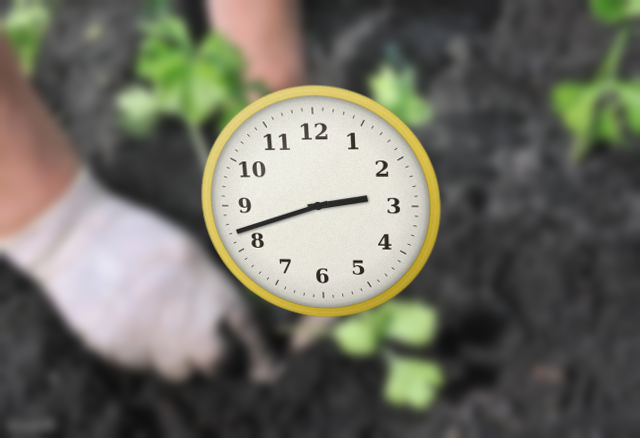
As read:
{"hour": 2, "minute": 42}
